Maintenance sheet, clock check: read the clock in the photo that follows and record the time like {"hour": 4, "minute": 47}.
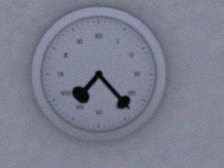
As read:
{"hour": 7, "minute": 23}
